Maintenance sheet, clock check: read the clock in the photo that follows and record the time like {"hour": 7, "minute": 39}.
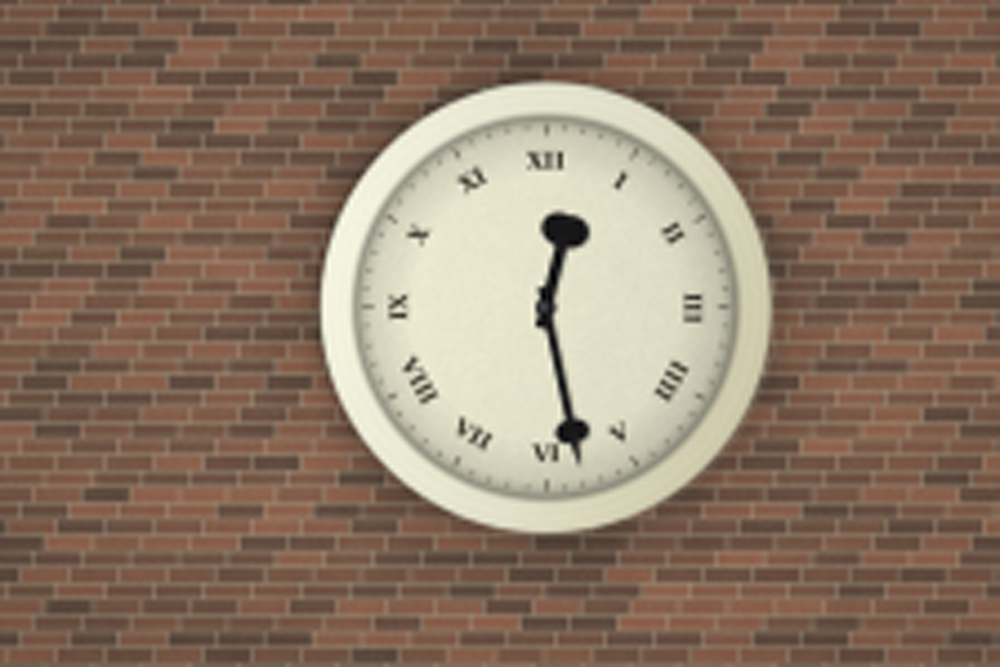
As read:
{"hour": 12, "minute": 28}
